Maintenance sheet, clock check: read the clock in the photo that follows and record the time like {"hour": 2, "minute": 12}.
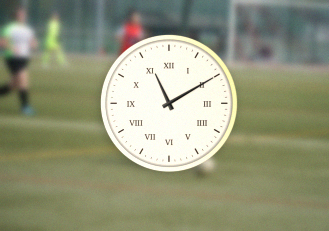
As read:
{"hour": 11, "minute": 10}
